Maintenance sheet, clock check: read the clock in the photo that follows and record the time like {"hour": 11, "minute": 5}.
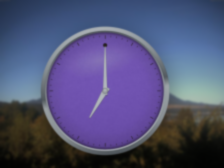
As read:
{"hour": 7, "minute": 0}
